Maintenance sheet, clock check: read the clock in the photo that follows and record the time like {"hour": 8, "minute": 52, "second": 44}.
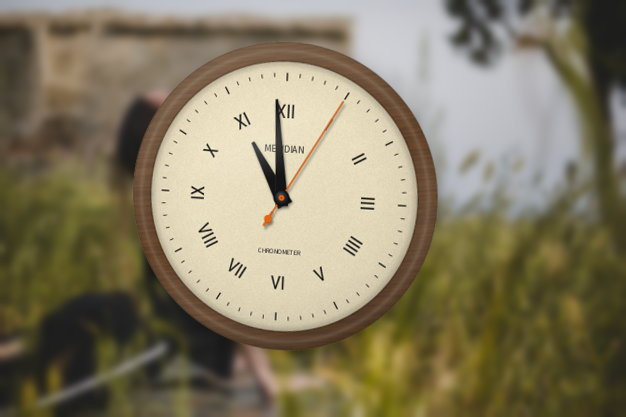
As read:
{"hour": 10, "minute": 59, "second": 5}
